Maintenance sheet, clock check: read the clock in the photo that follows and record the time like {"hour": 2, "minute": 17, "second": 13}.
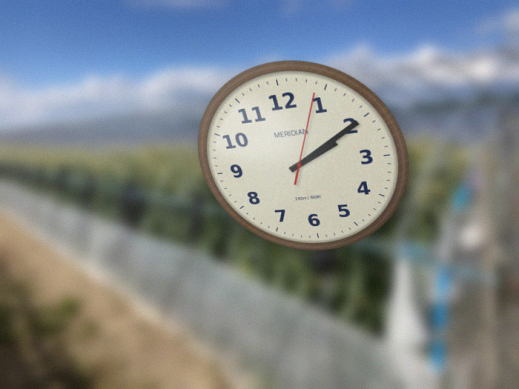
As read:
{"hour": 2, "minute": 10, "second": 4}
